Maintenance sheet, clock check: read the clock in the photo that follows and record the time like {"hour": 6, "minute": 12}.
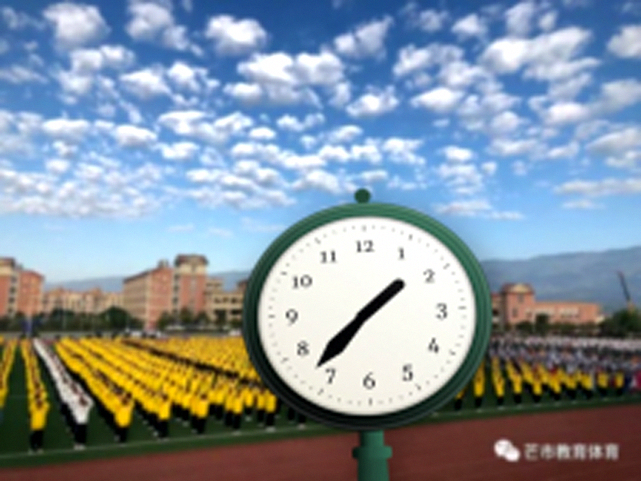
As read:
{"hour": 1, "minute": 37}
